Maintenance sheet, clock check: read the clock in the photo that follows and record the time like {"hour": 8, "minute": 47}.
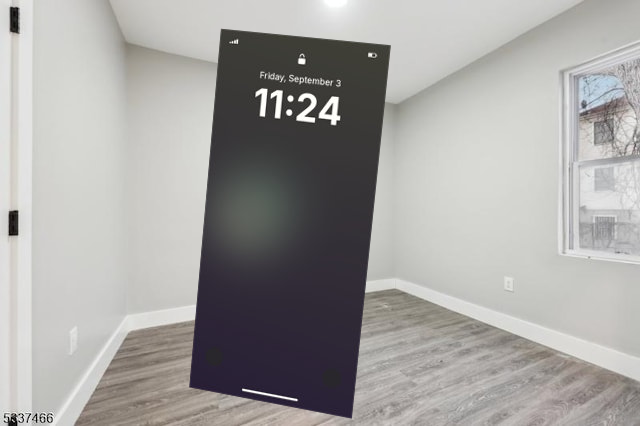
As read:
{"hour": 11, "minute": 24}
